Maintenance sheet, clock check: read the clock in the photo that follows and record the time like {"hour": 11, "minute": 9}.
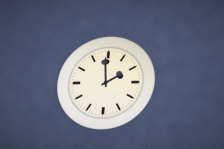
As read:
{"hour": 1, "minute": 59}
